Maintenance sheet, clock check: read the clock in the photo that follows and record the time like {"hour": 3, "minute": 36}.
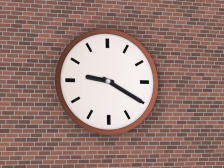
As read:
{"hour": 9, "minute": 20}
